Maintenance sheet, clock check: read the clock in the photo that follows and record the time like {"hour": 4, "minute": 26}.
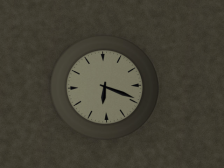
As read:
{"hour": 6, "minute": 19}
